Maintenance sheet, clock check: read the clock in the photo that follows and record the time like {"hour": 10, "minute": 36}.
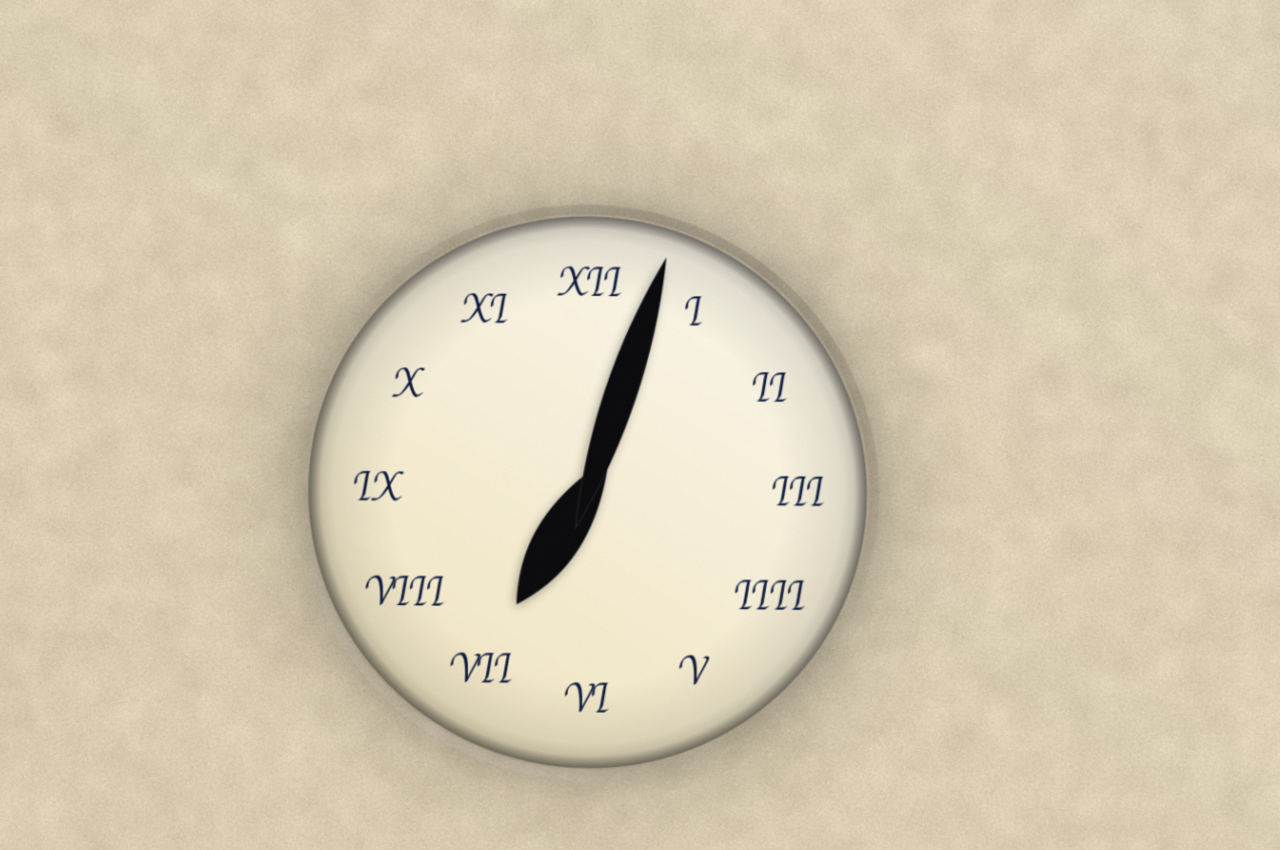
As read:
{"hour": 7, "minute": 3}
